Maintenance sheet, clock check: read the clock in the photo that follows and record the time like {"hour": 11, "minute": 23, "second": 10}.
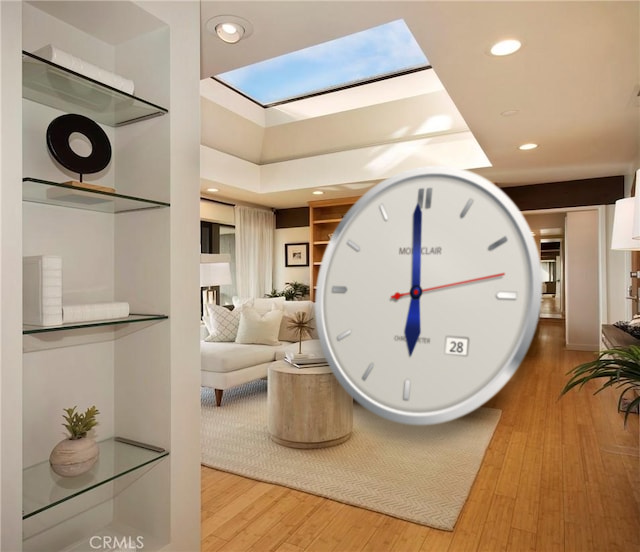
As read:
{"hour": 5, "minute": 59, "second": 13}
